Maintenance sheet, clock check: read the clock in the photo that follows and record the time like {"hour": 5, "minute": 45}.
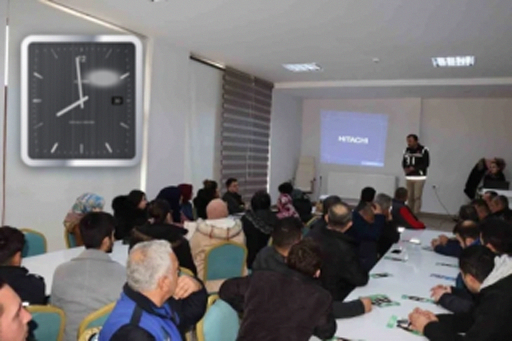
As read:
{"hour": 7, "minute": 59}
